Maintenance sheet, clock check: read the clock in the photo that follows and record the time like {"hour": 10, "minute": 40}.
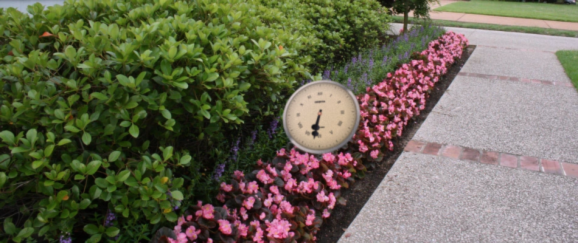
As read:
{"hour": 6, "minute": 32}
